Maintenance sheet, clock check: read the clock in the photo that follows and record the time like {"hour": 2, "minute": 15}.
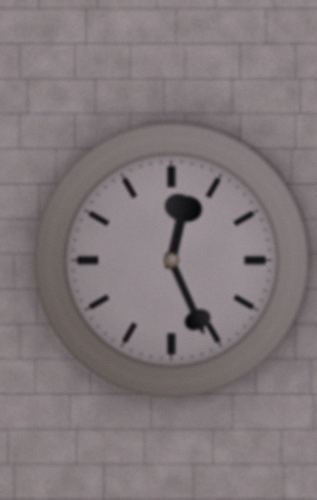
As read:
{"hour": 12, "minute": 26}
